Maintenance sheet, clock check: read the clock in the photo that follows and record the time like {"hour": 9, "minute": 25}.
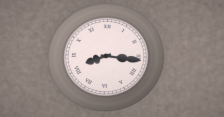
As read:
{"hour": 8, "minute": 16}
